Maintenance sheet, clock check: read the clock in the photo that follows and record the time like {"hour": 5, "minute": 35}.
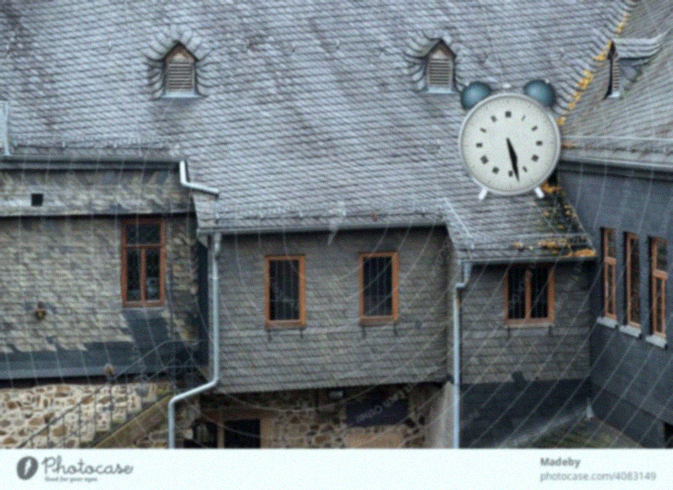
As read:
{"hour": 5, "minute": 28}
